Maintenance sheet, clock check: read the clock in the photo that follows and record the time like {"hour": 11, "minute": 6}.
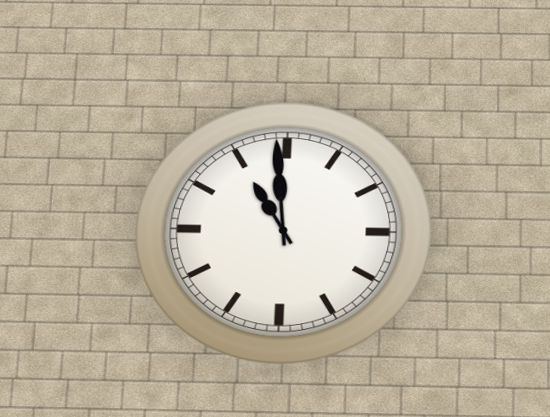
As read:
{"hour": 10, "minute": 59}
